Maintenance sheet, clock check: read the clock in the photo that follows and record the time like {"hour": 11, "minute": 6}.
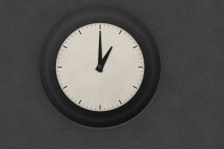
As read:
{"hour": 1, "minute": 0}
